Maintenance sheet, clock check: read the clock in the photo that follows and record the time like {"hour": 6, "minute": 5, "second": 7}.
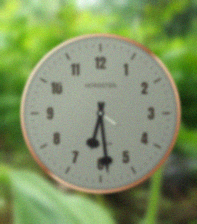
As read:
{"hour": 6, "minute": 28, "second": 51}
